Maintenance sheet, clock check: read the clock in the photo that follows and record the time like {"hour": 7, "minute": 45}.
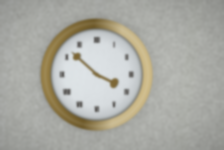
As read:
{"hour": 3, "minute": 52}
